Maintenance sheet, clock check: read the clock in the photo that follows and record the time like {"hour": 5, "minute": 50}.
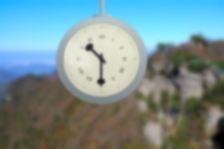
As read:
{"hour": 10, "minute": 30}
